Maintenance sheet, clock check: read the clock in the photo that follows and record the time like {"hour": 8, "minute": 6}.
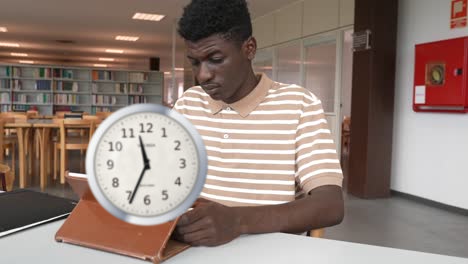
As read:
{"hour": 11, "minute": 34}
